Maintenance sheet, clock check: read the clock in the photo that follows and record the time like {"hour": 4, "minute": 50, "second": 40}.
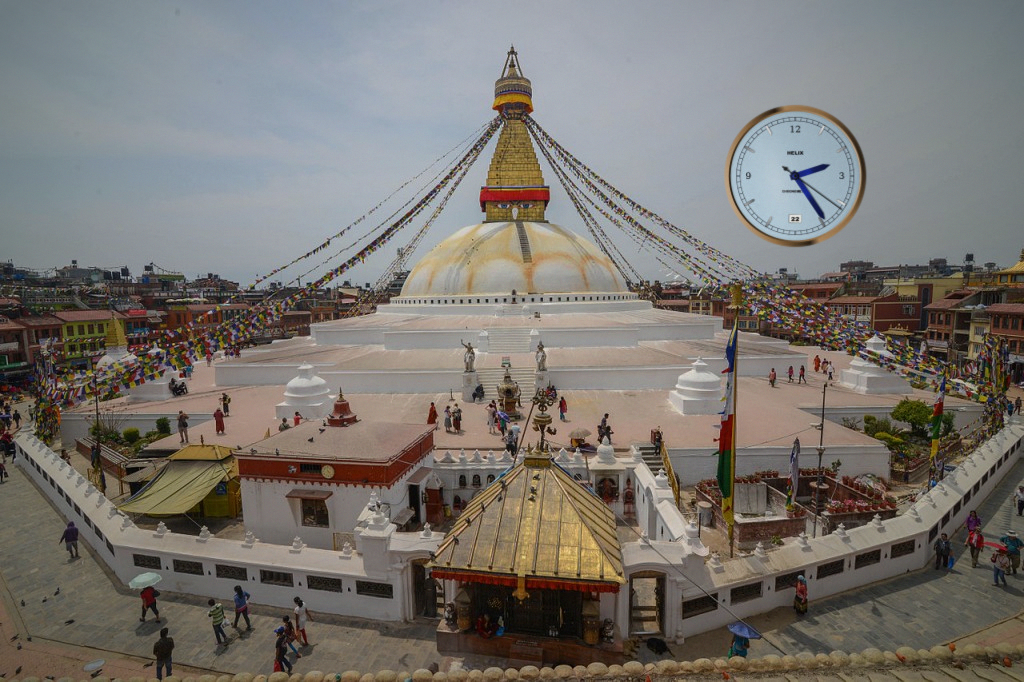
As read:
{"hour": 2, "minute": 24, "second": 21}
